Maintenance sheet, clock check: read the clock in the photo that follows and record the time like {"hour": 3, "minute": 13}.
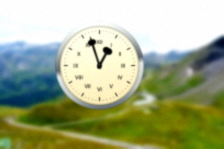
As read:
{"hour": 12, "minute": 57}
